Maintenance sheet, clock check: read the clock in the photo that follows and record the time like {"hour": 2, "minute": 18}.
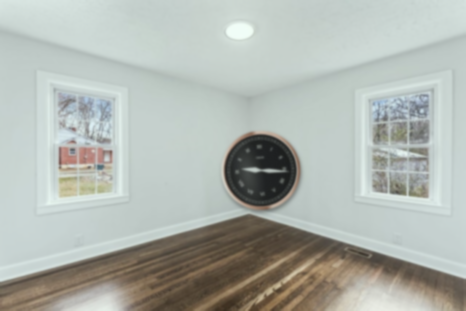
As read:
{"hour": 9, "minute": 16}
